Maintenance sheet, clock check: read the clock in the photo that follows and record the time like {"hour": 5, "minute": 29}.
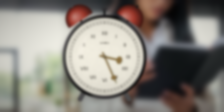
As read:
{"hour": 3, "minute": 26}
